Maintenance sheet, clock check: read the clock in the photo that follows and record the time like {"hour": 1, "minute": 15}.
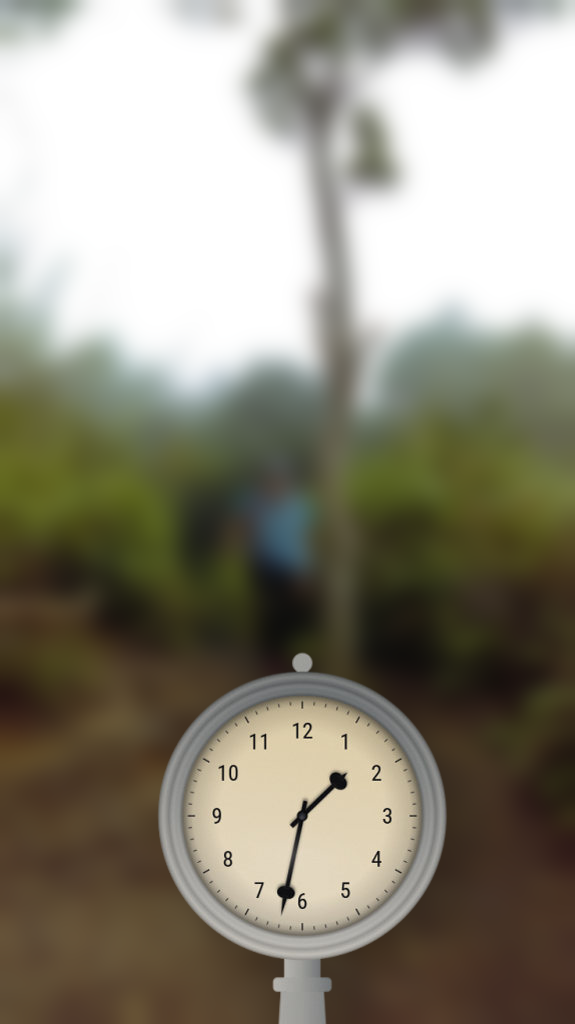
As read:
{"hour": 1, "minute": 32}
